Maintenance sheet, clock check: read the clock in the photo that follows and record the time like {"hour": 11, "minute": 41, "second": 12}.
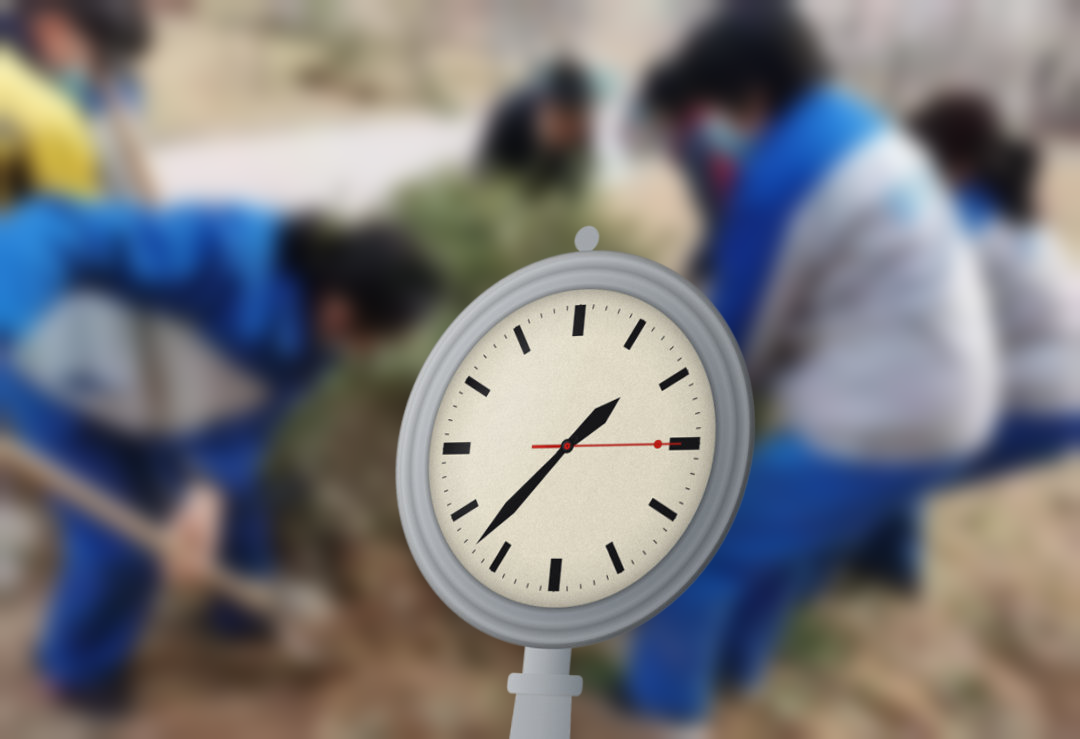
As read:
{"hour": 1, "minute": 37, "second": 15}
